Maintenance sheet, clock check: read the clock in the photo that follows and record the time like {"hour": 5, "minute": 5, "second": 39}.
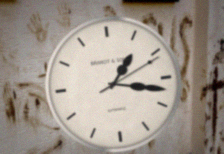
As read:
{"hour": 1, "minute": 17, "second": 11}
